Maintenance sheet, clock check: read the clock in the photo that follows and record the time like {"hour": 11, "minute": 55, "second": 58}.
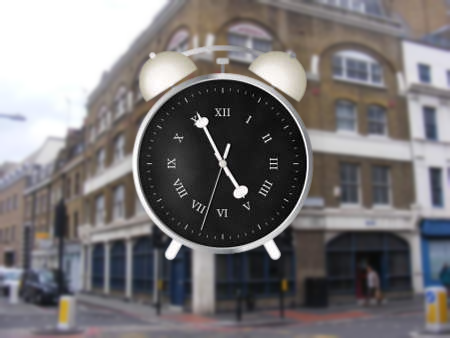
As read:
{"hour": 4, "minute": 55, "second": 33}
